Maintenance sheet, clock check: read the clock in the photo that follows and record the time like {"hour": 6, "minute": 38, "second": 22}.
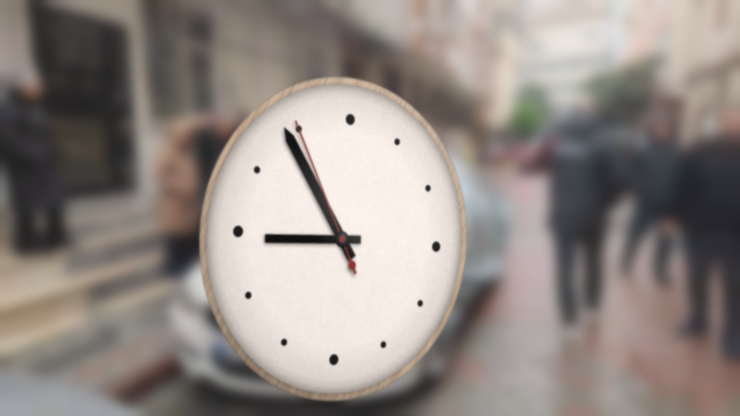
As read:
{"hour": 8, "minute": 53, "second": 55}
